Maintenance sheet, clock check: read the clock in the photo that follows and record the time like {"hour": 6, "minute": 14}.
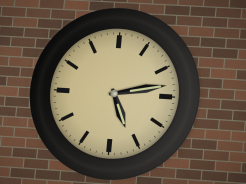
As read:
{"hour": 5, "minute": 13}
